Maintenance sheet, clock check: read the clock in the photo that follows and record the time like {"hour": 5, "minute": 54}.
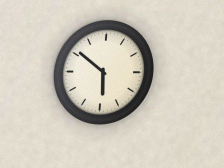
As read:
{"hour": 5, "minute": 51}
